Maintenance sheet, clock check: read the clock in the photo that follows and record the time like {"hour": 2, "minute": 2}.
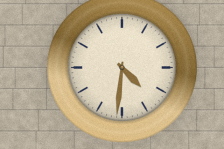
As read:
{"hour": 4, "minute": 31}
